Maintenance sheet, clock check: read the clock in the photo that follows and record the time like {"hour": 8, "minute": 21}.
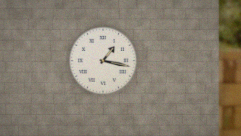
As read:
{"hour": 1, "minute": 17}
